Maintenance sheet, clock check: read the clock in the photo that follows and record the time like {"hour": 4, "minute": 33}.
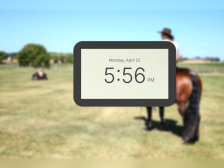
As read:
{"hour": 5, "minute": 56}
